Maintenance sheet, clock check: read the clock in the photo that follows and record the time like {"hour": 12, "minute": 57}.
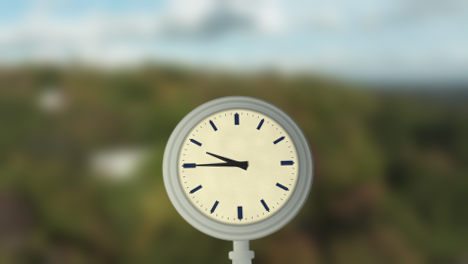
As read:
{"hour": 9, "minute": 45}
